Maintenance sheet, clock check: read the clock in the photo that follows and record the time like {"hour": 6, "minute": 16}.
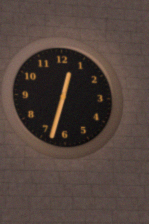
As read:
{"hour": 12, "minute": 33}
